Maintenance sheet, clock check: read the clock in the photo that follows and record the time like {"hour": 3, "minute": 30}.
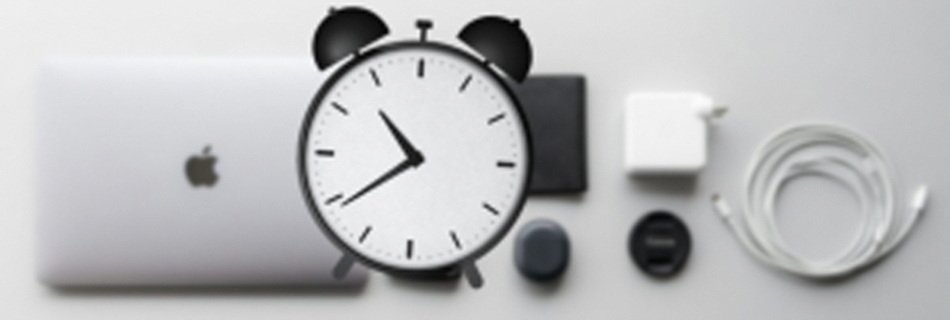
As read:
{"hour": 10, "minute": 39}
